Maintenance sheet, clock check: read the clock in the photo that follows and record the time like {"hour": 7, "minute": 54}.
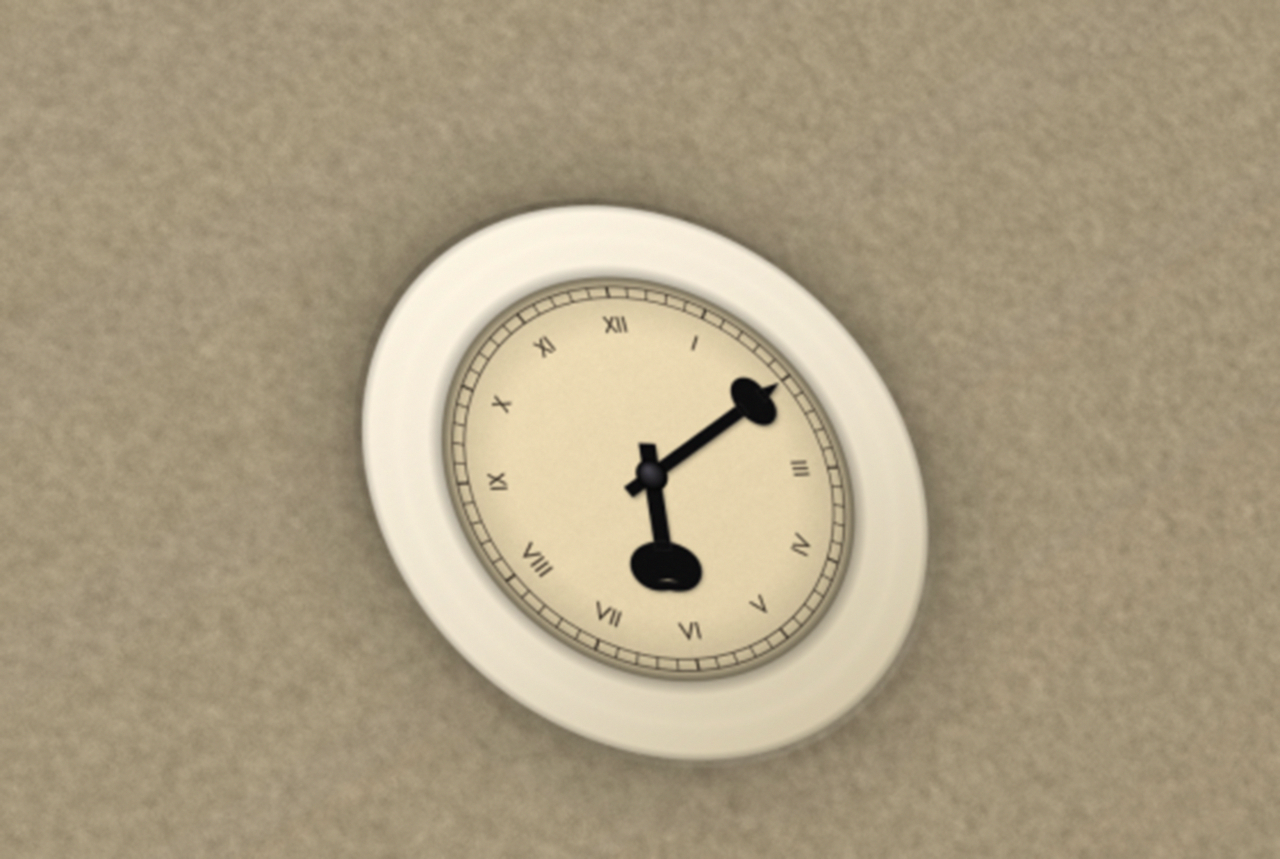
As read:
{"hour": 6, "minute": 10}
